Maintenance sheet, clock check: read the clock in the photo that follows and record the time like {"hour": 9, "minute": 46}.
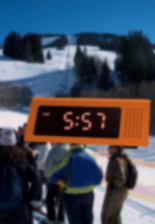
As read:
{"hour": 5, "minute": 57}
